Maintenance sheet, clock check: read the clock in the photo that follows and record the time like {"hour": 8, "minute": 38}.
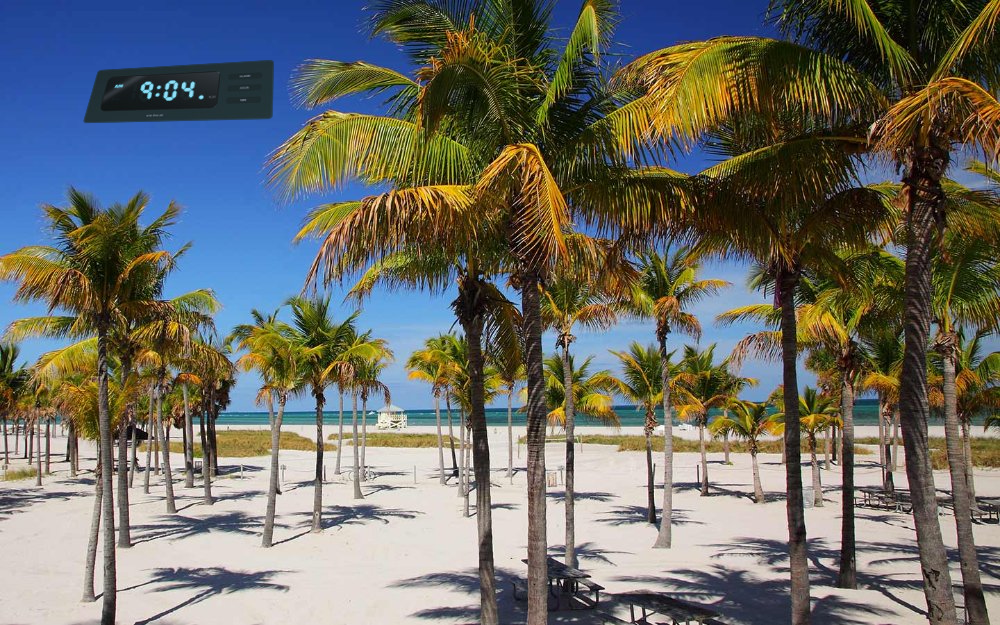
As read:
{"hour": 9, "minute": 4}
